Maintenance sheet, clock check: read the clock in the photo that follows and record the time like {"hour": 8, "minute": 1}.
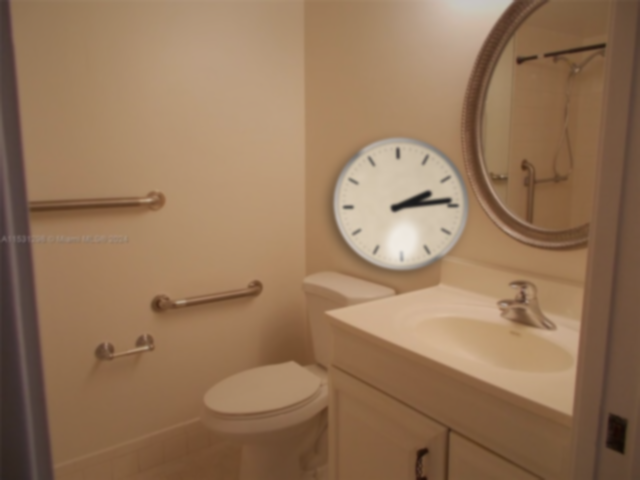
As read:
{"hour": 2, "minute": 14}
